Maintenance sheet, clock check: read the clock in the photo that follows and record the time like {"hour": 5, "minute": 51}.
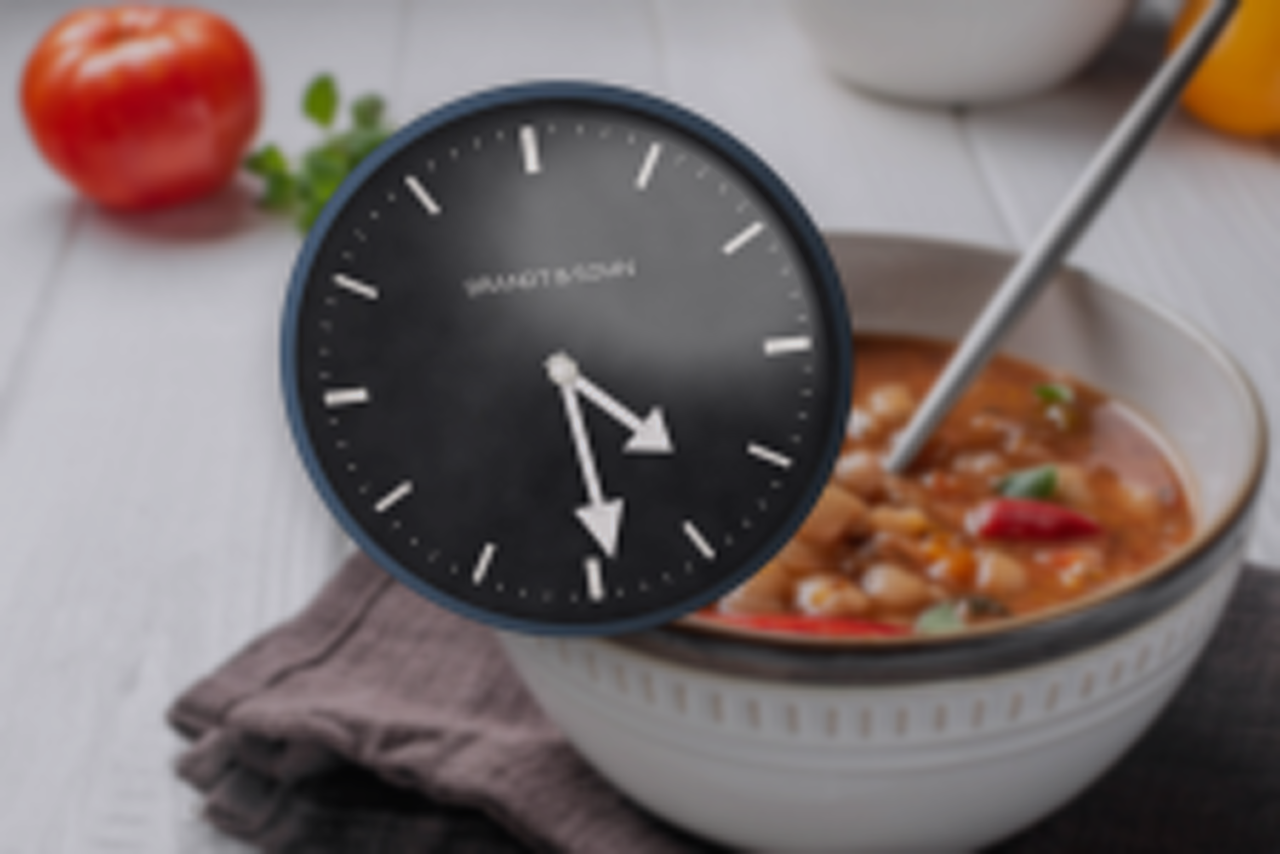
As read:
{"hour": 4, "minute": 29}
